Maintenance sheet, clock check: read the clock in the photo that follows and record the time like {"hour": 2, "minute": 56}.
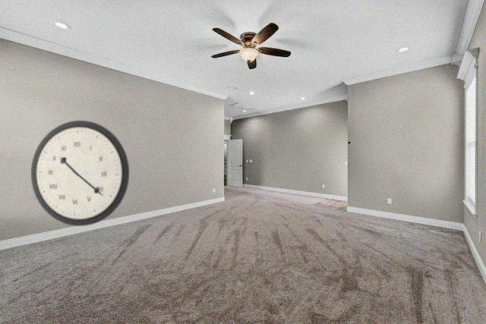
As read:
{"hour": 10, "minute": 21}
